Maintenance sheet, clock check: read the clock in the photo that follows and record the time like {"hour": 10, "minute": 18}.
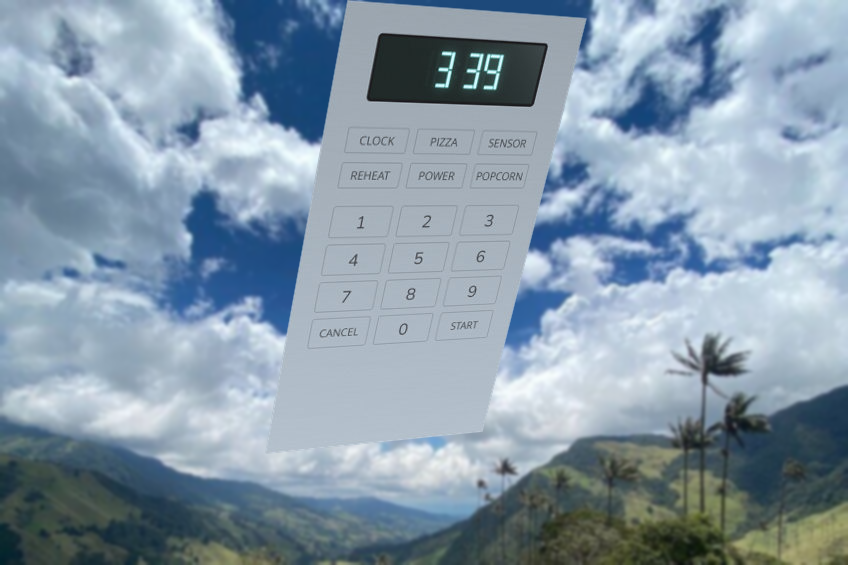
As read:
{"hour": 3, "minute": 39}
